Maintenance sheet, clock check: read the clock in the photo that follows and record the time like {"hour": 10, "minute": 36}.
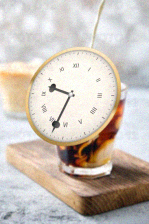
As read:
{"hour": 9, "minute": 33}
